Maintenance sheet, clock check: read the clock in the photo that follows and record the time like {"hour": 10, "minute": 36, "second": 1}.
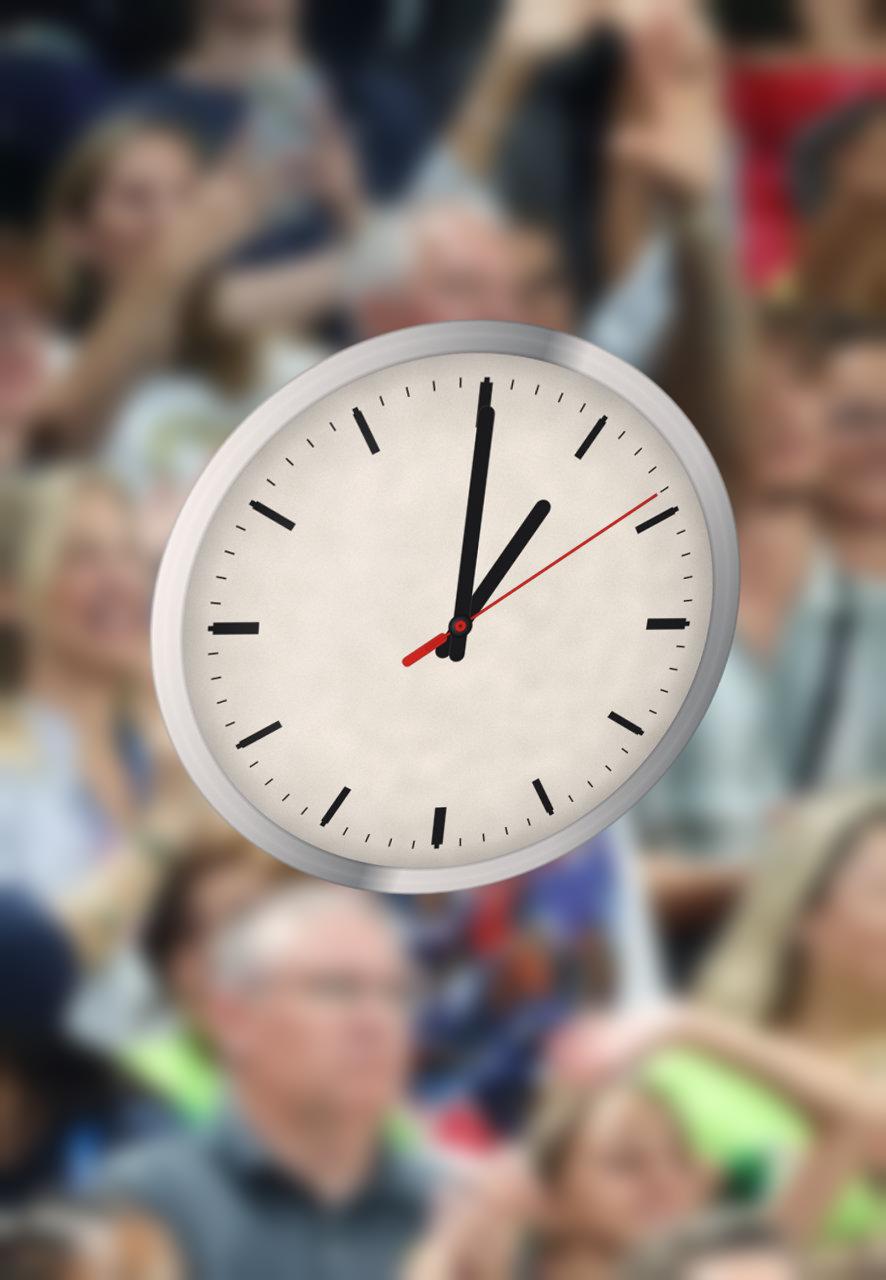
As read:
{"hour": 1, "minute": 0, "second": 9}
